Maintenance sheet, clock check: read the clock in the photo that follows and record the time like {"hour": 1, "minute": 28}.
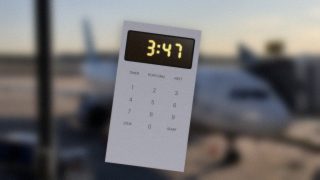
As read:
{"hour": 3, "minute": 47}
